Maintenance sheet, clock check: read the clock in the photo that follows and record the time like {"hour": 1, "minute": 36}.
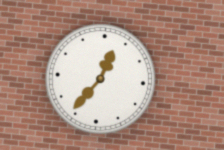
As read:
{"hour": 12, "minute": 36}
